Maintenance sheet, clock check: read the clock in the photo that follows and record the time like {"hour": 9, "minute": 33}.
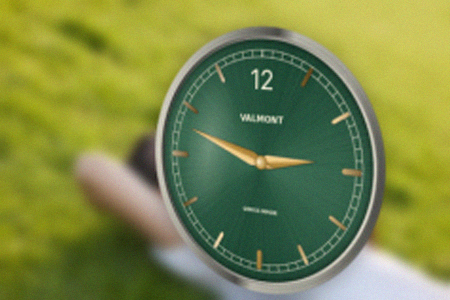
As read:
{"hour": 2, "minute": 48}
